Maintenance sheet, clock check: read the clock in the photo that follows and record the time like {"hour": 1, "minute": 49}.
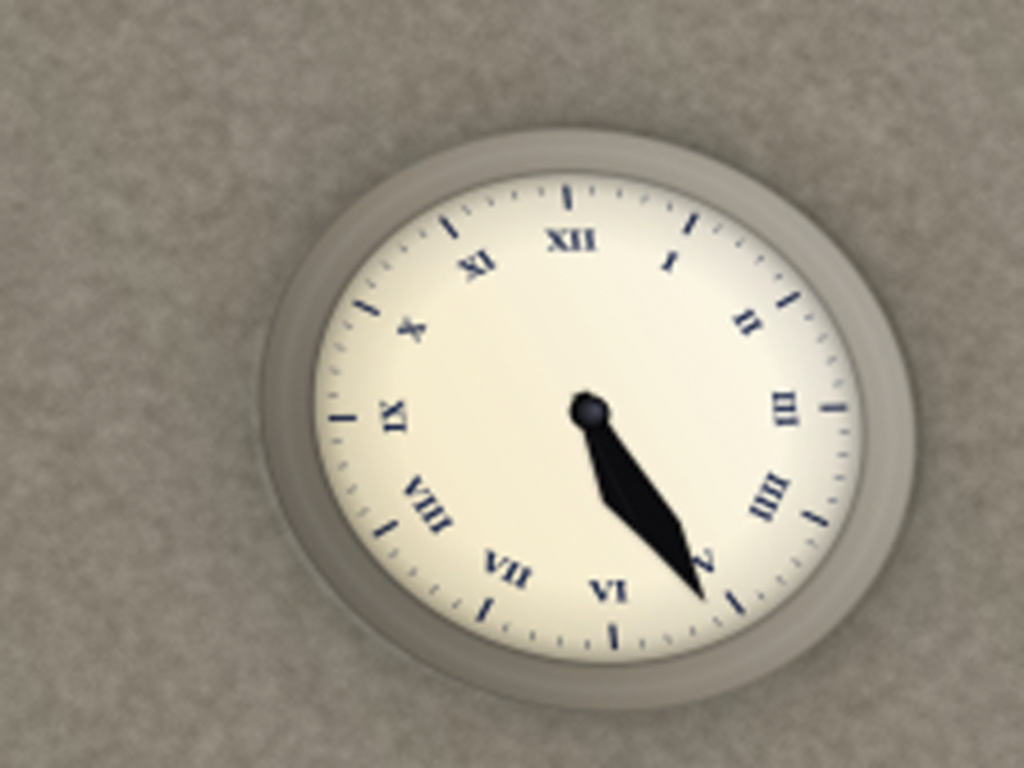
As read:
{"hour": 5, "minute": 26}
